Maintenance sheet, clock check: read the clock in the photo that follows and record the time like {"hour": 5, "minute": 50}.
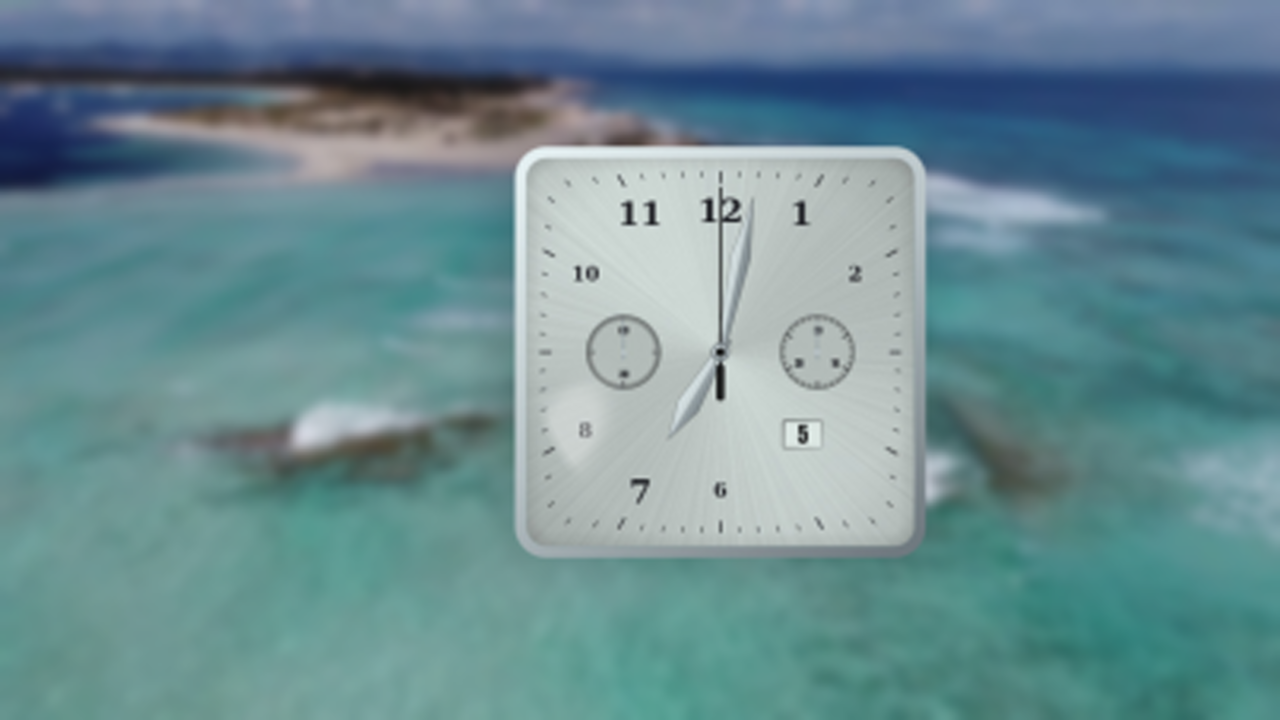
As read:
{"hour": 7, "minute": 2}
